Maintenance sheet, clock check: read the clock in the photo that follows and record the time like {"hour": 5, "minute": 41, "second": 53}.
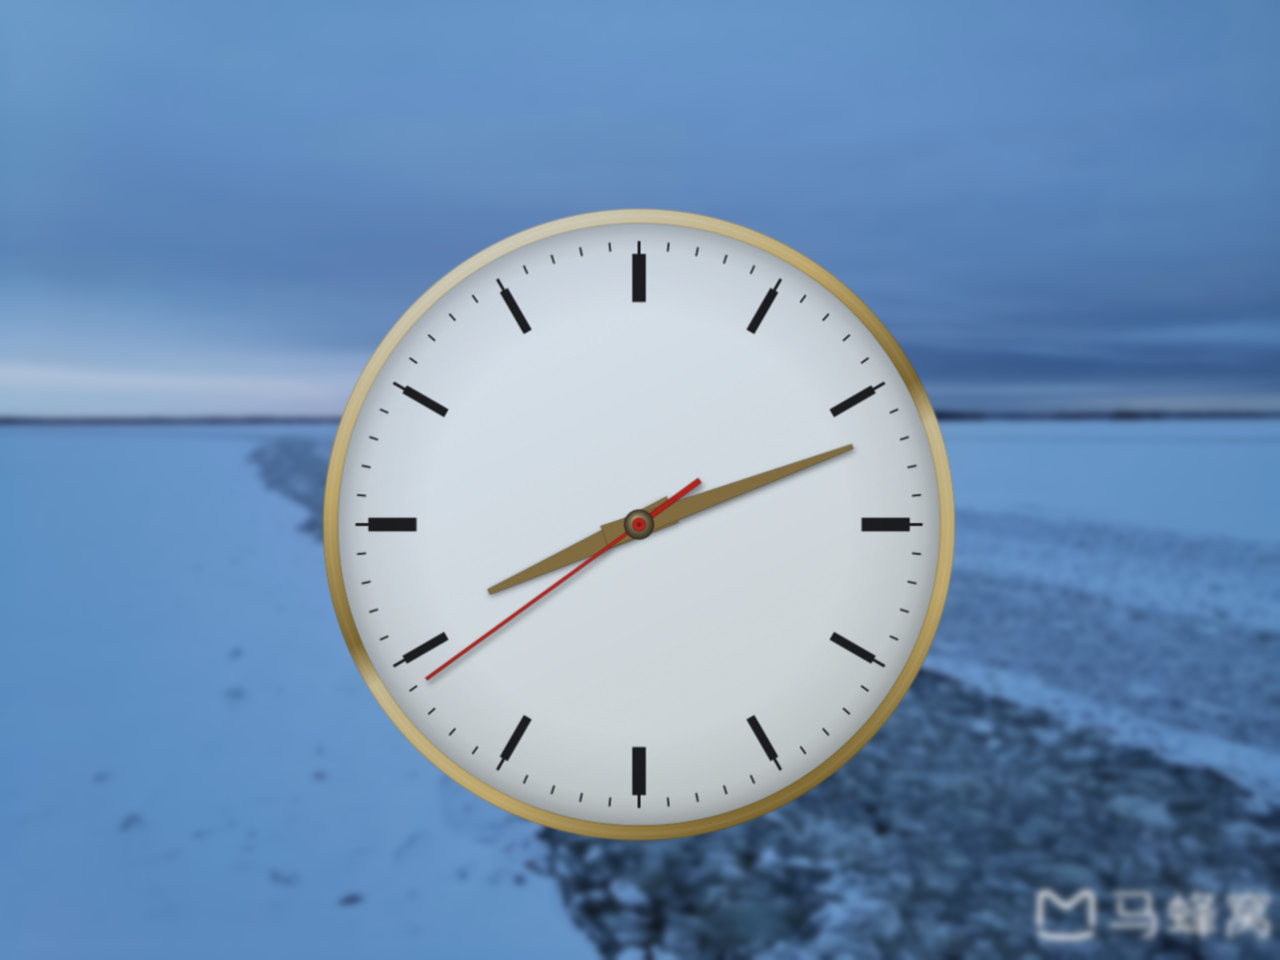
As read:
{"hour": 8, "minute": 11, "second": 39}
